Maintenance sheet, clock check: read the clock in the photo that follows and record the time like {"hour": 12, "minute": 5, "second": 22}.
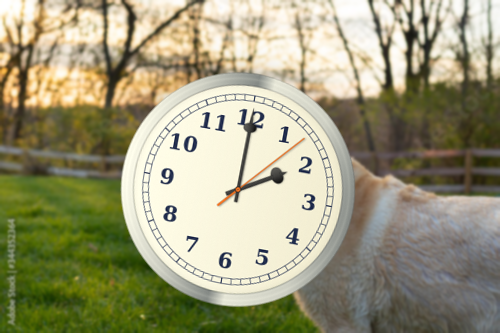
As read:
{"hour": 2, "minute": 0, "second": 7}
